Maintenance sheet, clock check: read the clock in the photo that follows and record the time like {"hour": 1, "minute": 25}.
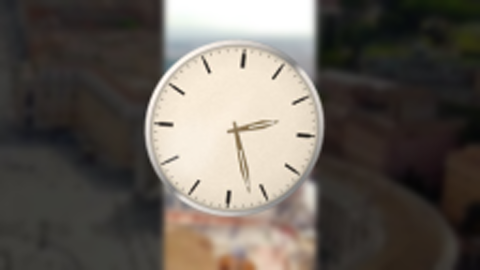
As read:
{"hour": 2, "minute": 27}
